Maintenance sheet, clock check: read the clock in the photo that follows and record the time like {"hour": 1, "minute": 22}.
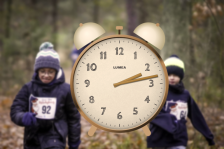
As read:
{"hour": 2, "minute": 13}
